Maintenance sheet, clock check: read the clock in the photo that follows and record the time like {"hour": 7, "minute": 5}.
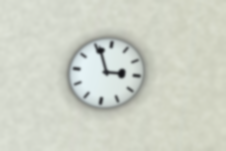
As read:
{"hour": 2, "minute": 56}
